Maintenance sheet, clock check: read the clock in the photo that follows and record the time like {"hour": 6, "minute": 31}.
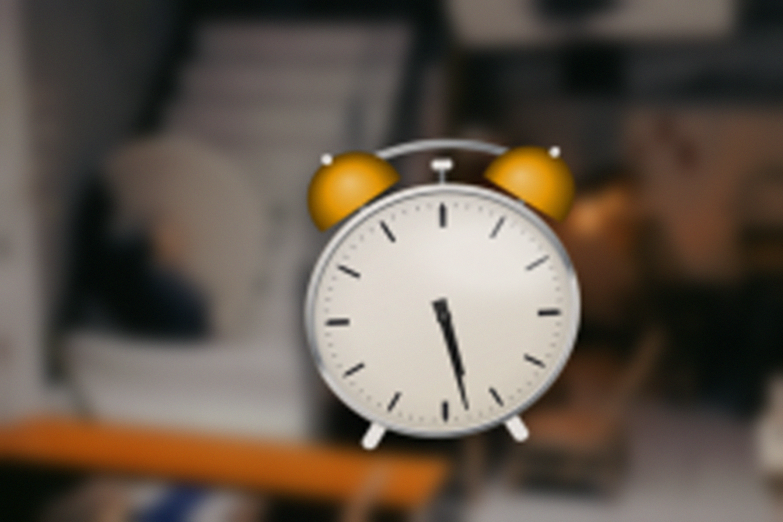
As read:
{"hour": 5, "minute": 28}
